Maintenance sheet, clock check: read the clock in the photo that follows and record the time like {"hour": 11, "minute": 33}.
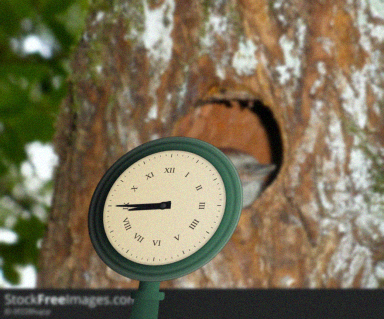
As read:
{"hour": 8, "minute": 45}
